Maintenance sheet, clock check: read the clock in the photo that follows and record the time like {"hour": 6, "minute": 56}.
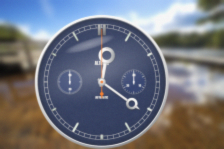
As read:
{"hour": 12, "minute": 21}
